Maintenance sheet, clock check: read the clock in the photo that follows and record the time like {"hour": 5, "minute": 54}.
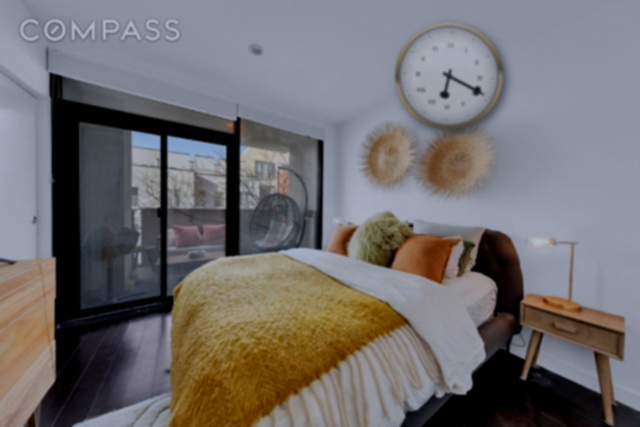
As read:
{"hour": 6, "minute": 19}
